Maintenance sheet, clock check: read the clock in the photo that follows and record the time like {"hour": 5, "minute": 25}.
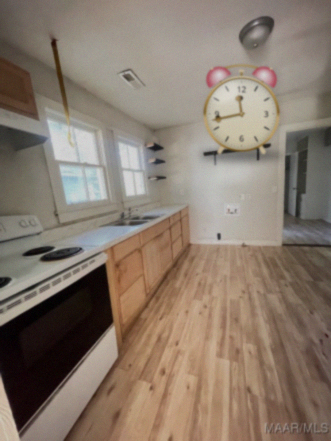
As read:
{"hour": 11, "minute": 43}
